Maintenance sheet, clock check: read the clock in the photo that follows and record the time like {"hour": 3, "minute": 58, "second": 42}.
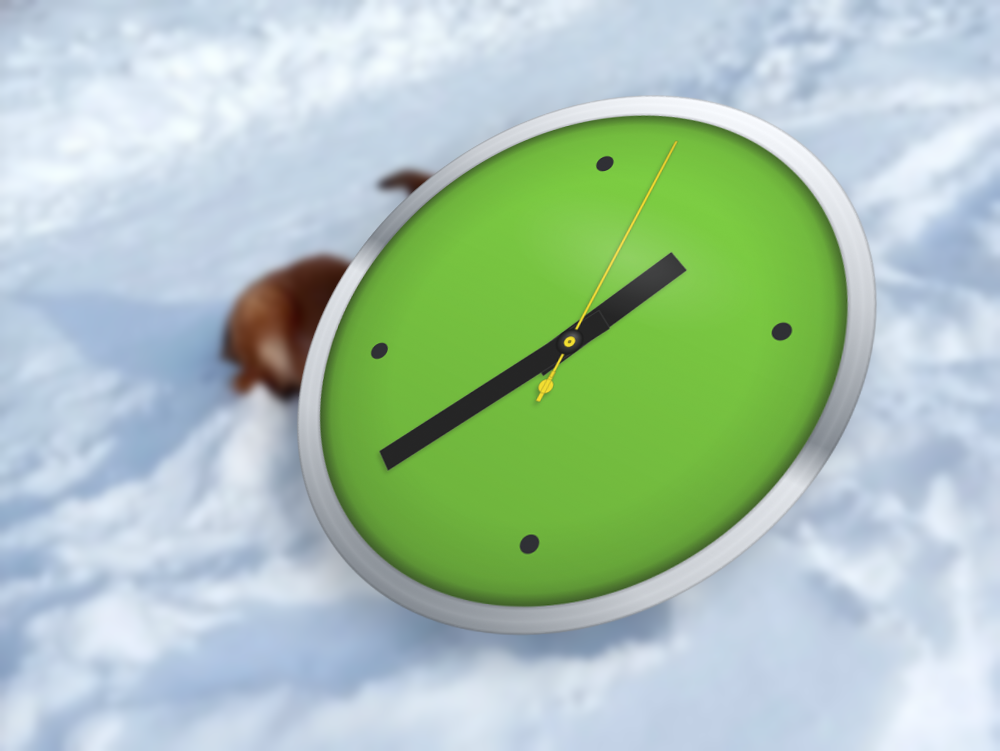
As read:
{"hour": 1, "minute": 39, "second": 3}
